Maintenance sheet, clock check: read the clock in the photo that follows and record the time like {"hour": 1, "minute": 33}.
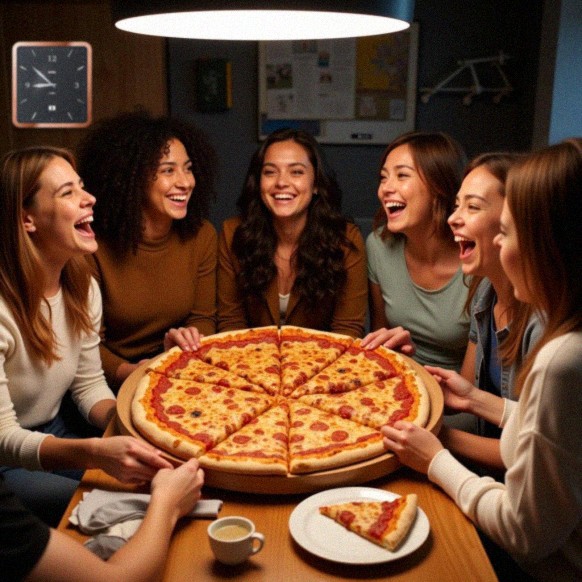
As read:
{"hour": 8, "minute": 52}
